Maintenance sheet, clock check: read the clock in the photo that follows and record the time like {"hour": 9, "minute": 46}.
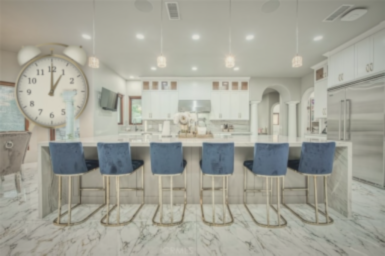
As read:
{"hour": 1, "minute": 0}
